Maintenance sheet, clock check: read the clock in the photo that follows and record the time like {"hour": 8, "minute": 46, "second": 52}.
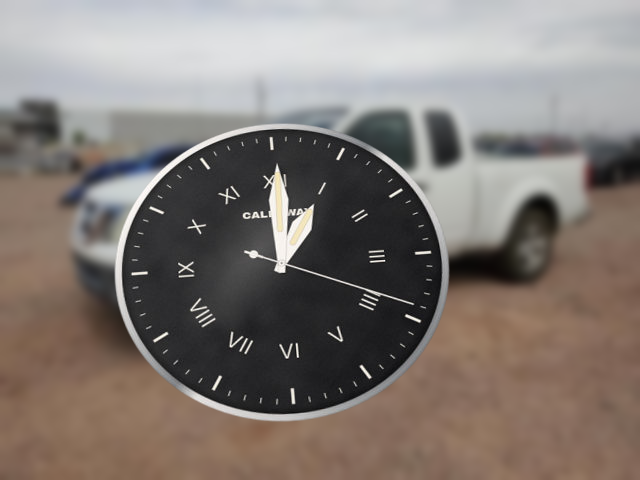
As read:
{"hour": 1, "minute": 0, "second": 19}
